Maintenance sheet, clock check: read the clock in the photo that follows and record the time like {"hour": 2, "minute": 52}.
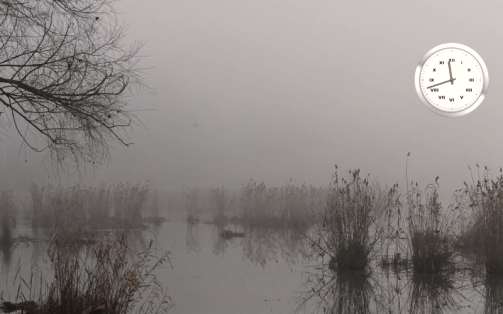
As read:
{"hour": 11, "minute": 42}
